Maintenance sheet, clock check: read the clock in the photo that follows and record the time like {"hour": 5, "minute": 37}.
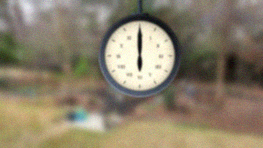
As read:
{"hour": 6, "minute": 0}
